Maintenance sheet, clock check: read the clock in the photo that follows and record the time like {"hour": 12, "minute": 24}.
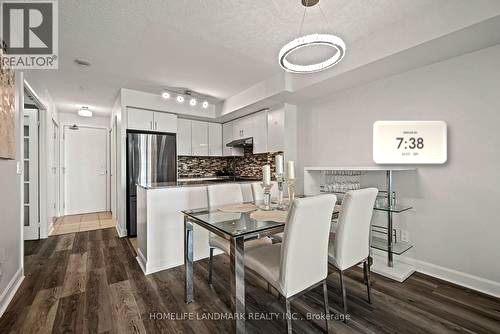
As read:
{"hour": 7, "minute": 38}
